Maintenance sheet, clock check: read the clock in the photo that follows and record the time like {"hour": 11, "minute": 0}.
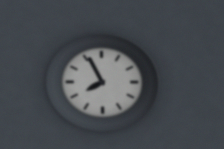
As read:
{"hour": 7, "minute": 56}
